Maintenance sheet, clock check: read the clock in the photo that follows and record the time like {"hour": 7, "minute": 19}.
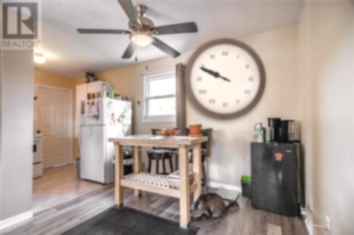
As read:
{"hour": 9, "minute": 49}
